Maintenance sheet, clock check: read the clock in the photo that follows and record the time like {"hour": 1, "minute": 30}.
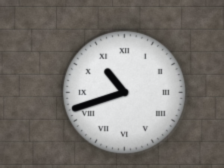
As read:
{"hour": 10, "minute": 42}
